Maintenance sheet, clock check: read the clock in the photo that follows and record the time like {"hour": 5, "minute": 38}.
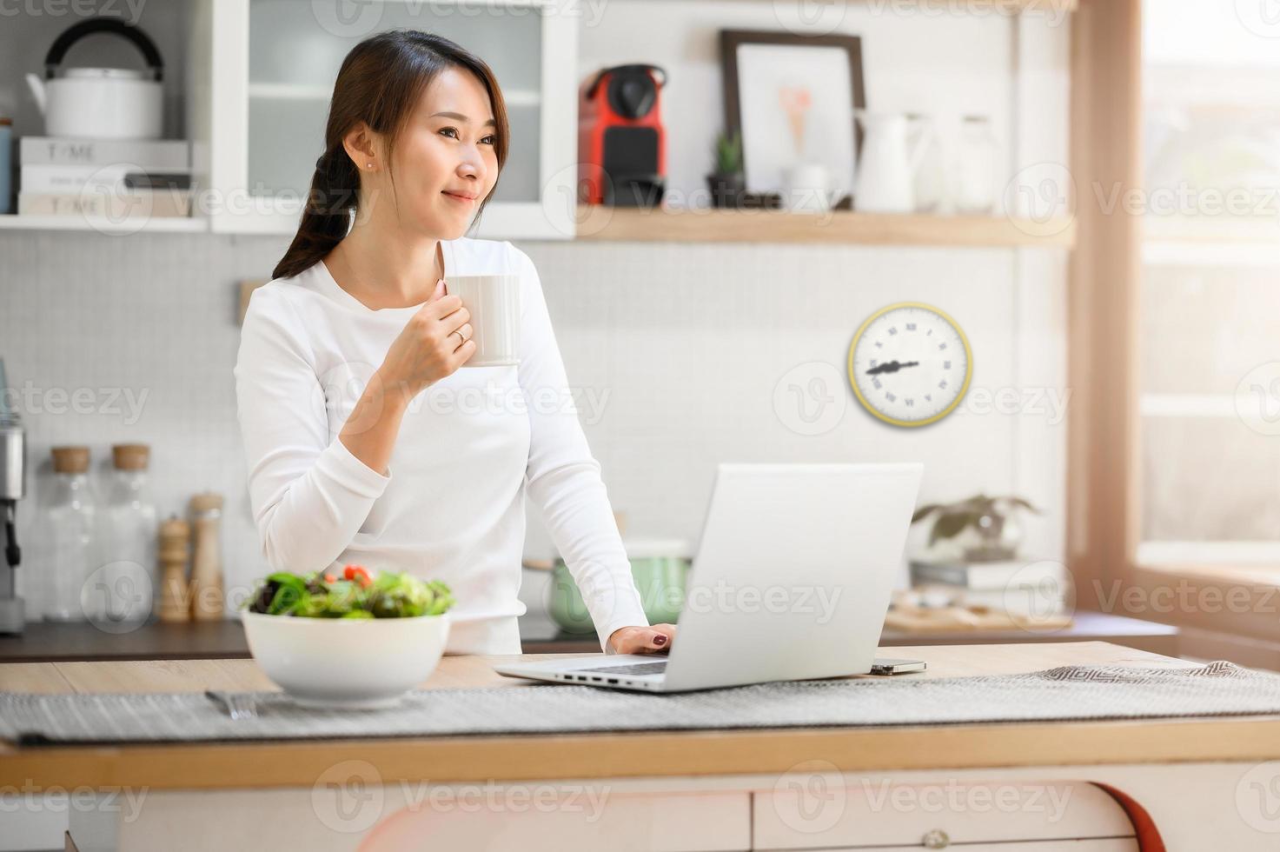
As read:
{"hour": 8, "minute": 43}
